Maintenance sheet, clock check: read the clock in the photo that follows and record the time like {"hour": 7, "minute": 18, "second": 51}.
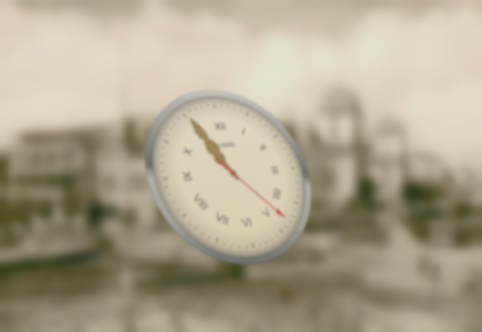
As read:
{"hour": 10, "minute": 55, "second": 23}
